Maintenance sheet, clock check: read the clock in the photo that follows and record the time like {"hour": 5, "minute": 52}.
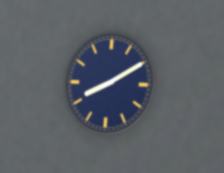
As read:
{"hour": 8, "minute": 10}
